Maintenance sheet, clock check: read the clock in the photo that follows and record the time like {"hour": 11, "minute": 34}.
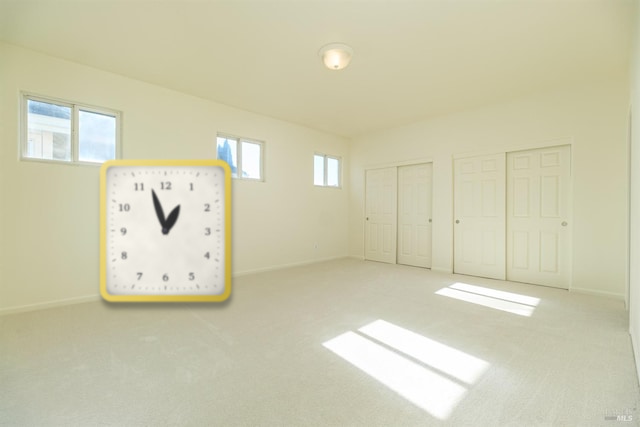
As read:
{"hour": 12, "minute": 57}
